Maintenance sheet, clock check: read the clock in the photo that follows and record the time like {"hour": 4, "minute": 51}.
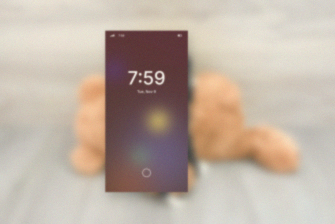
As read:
{"hour": 7, "minute": 59}
